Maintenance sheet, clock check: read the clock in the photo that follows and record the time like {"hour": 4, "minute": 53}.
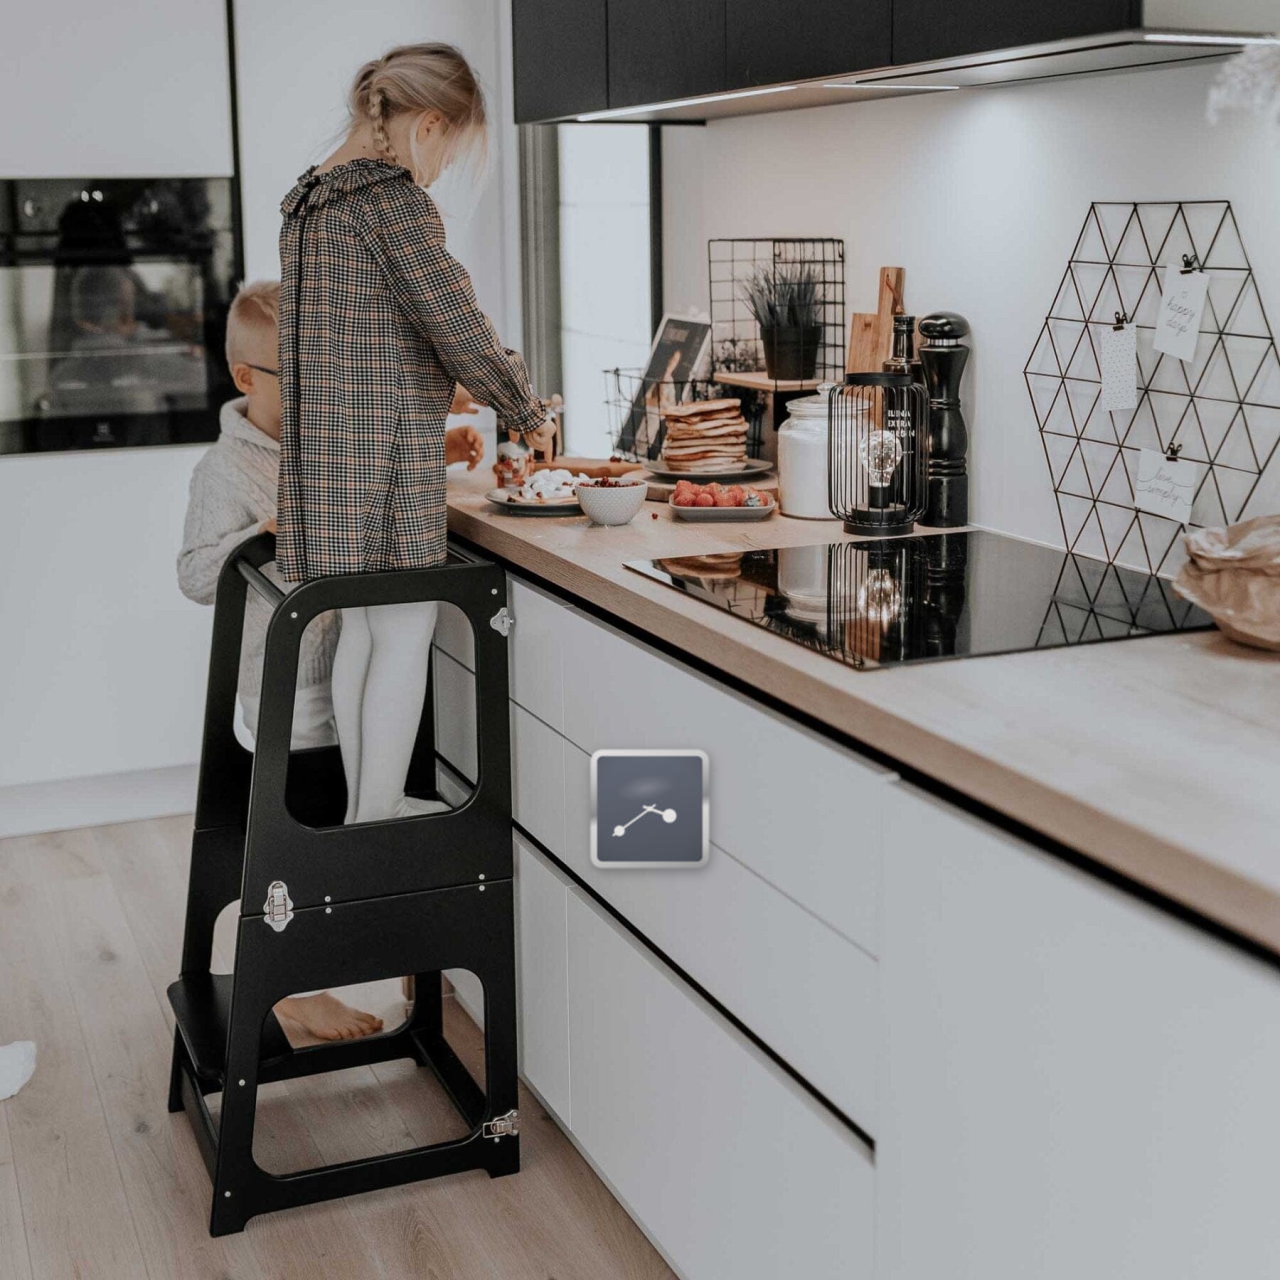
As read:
{"hour": 3, "minute": 39}
